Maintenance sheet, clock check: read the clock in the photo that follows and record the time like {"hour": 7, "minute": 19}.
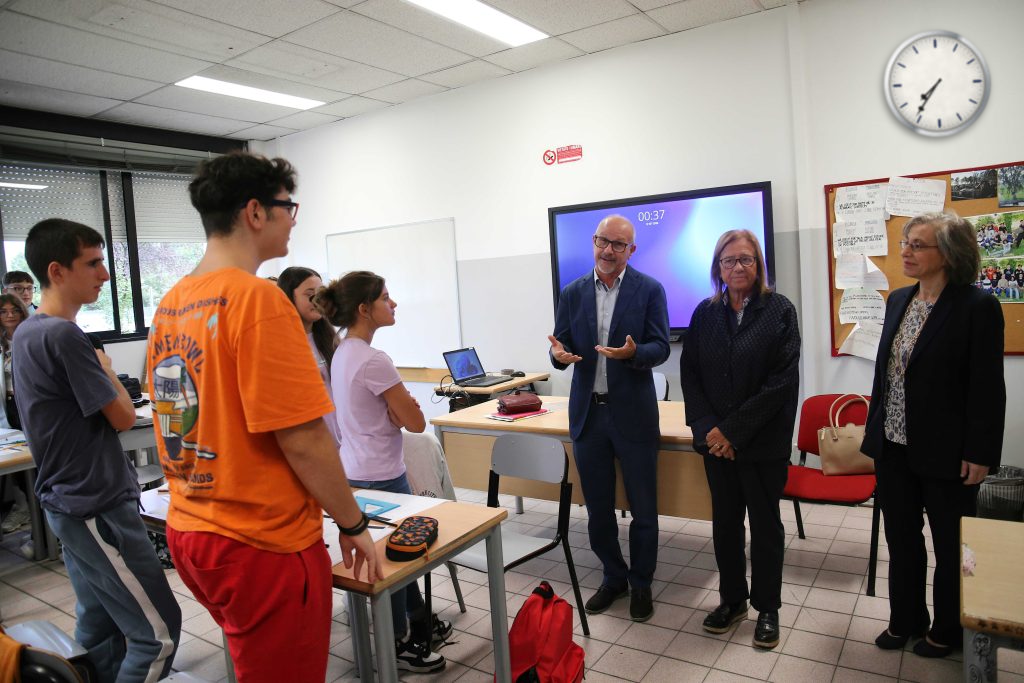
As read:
{"hour": 7, "minute": 36}
